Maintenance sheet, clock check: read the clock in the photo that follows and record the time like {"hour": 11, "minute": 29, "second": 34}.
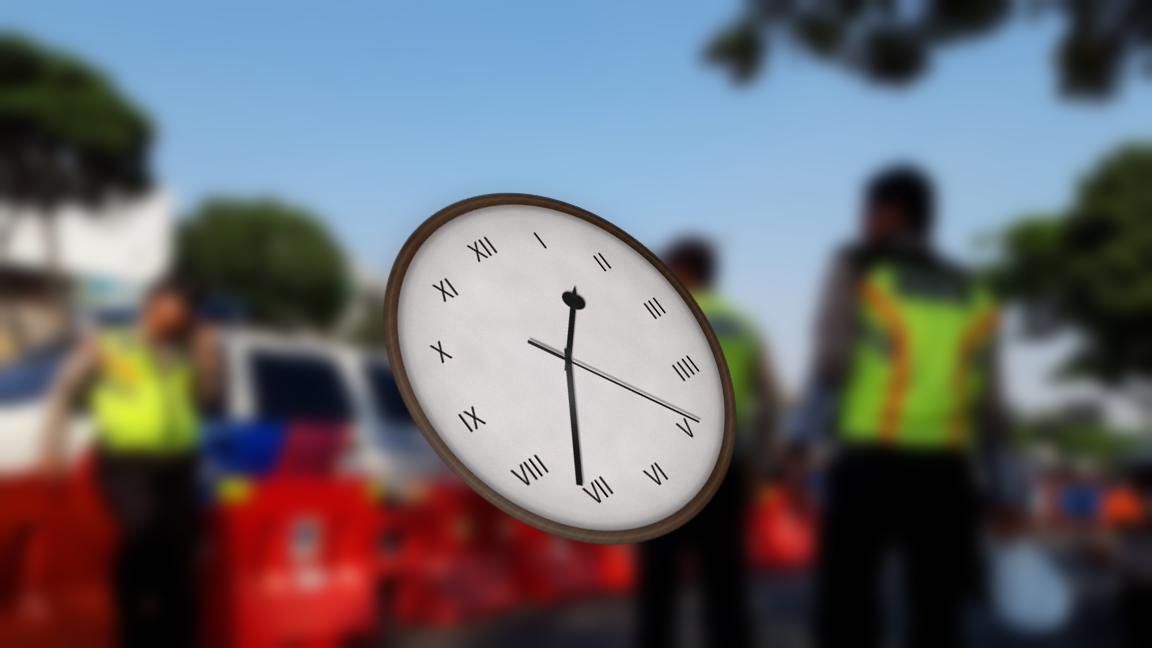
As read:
{"hour": 1, "minute": 36, "second": 24}
